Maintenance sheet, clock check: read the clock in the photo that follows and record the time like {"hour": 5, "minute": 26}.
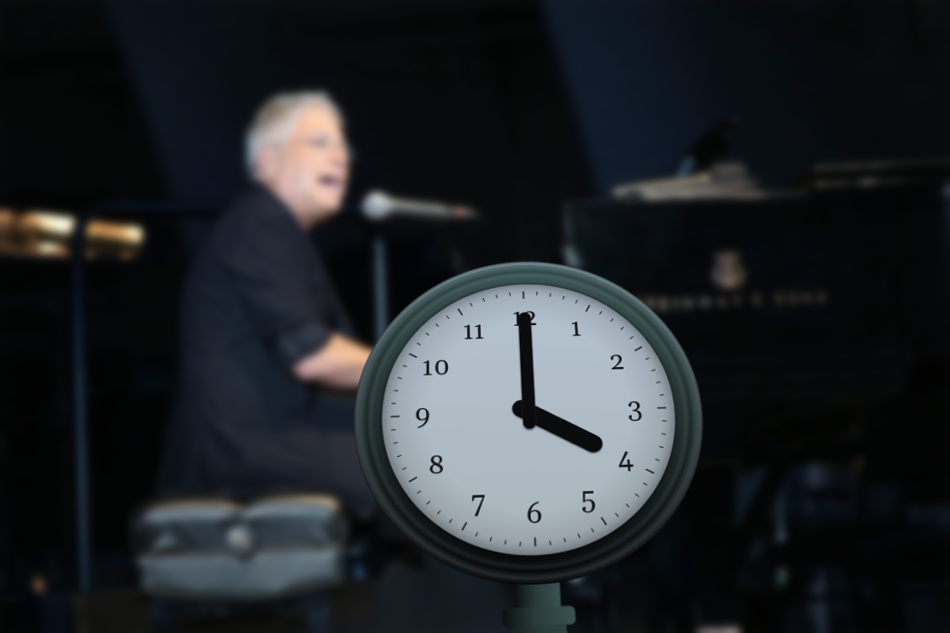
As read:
{"hour": 4, "minute": 0}
